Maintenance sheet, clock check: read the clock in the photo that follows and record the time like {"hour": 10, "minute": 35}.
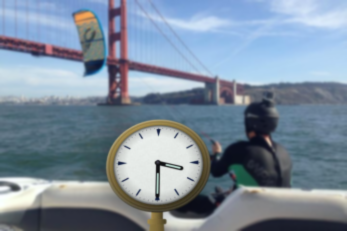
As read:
{"hour": 3, "minute": 30}
